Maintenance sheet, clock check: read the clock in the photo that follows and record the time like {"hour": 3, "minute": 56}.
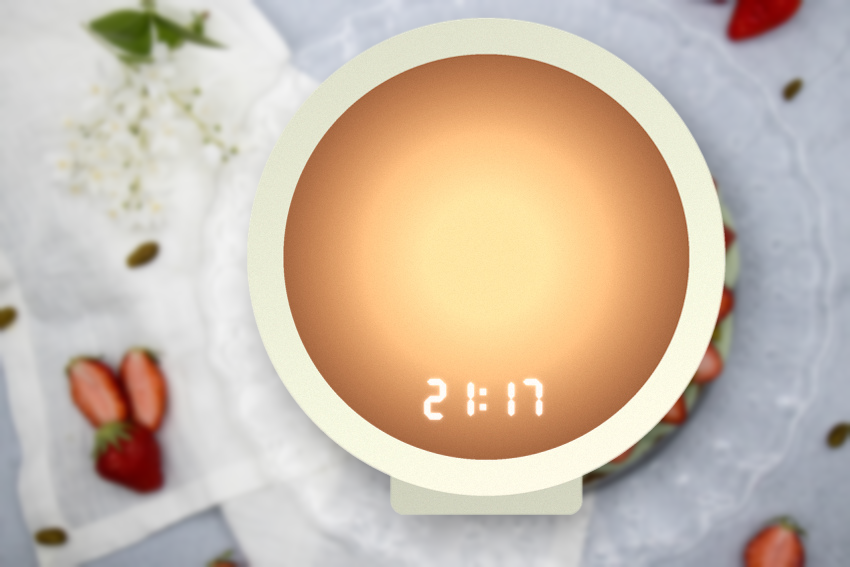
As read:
{"hour": 21, "minute": 17}
